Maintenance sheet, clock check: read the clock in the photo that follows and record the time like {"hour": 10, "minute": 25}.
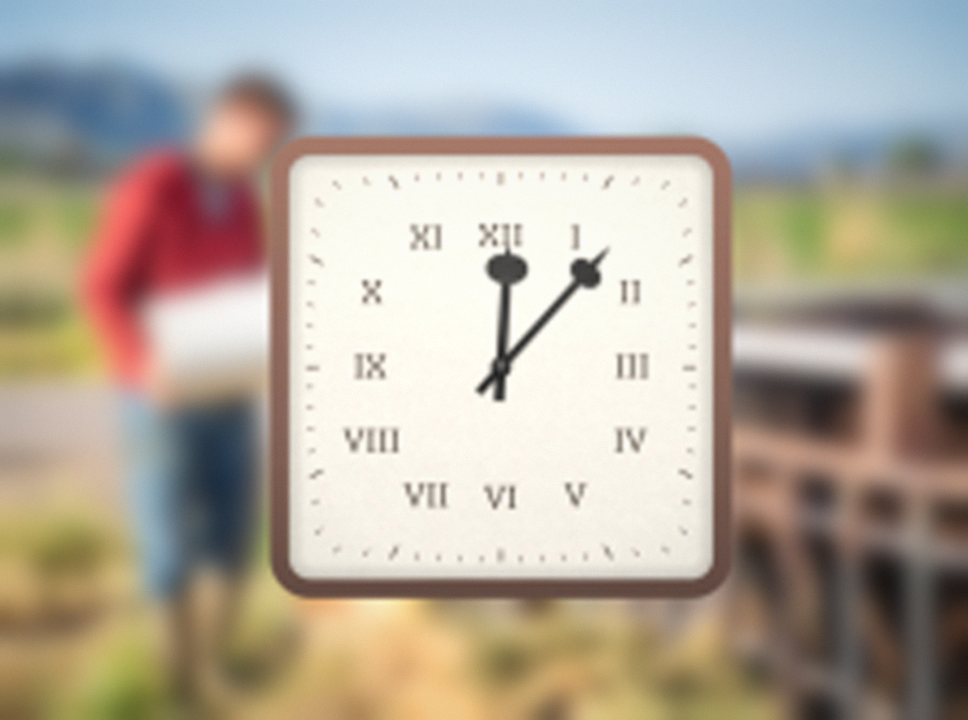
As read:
{"hour": 12, "minute": 7}
